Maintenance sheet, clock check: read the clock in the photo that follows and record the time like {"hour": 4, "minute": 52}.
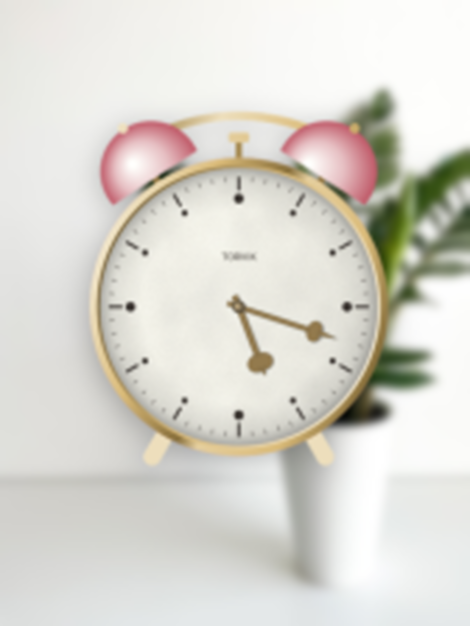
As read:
{"hour": 5, "minute": 18}
